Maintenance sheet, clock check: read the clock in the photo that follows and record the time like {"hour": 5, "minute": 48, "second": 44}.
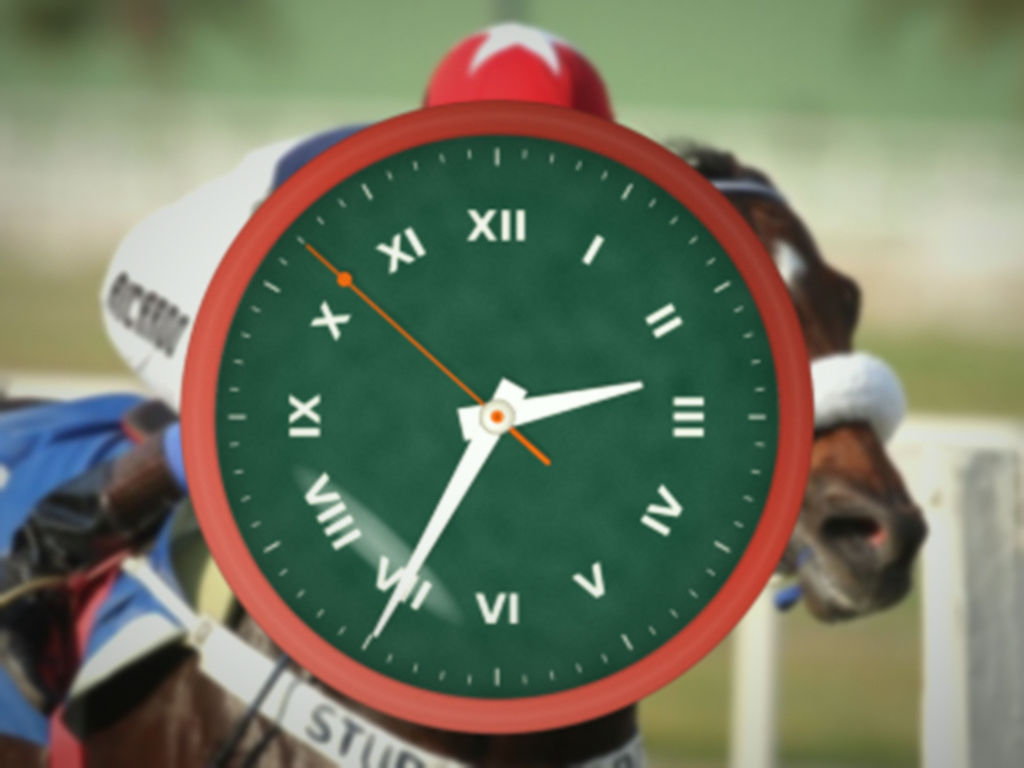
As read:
{"hour": 2, "minute": 34, "second": 52}
